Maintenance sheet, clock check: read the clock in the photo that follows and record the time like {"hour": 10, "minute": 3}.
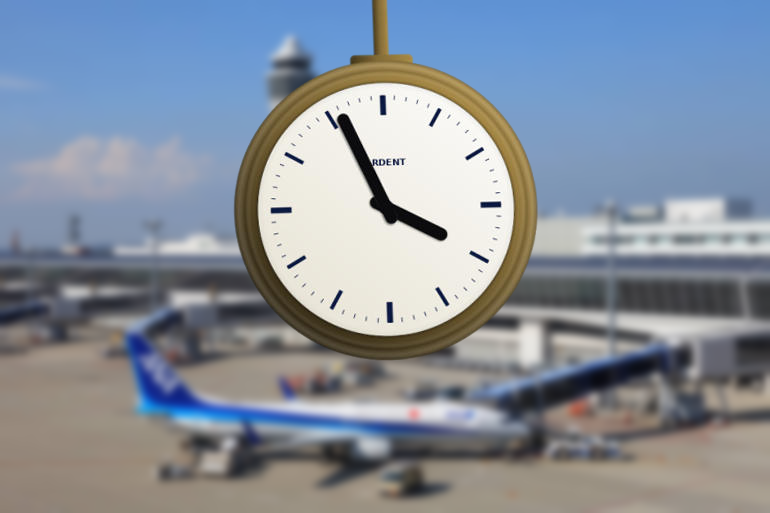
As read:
{"hour": 3, "minute": 56}
